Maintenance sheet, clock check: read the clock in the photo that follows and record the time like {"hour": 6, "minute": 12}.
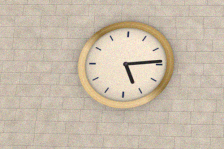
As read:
{"hour": 5, "minute": 14}
